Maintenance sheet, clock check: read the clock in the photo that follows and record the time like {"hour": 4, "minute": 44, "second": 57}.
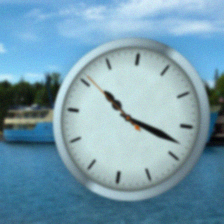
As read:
{"hour": 10, "minute": 17, "second": 51}
